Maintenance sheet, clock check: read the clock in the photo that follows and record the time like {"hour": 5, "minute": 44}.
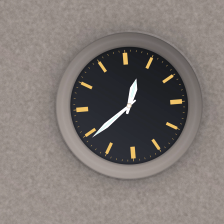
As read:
{"hour": 12, "minute": 39}
